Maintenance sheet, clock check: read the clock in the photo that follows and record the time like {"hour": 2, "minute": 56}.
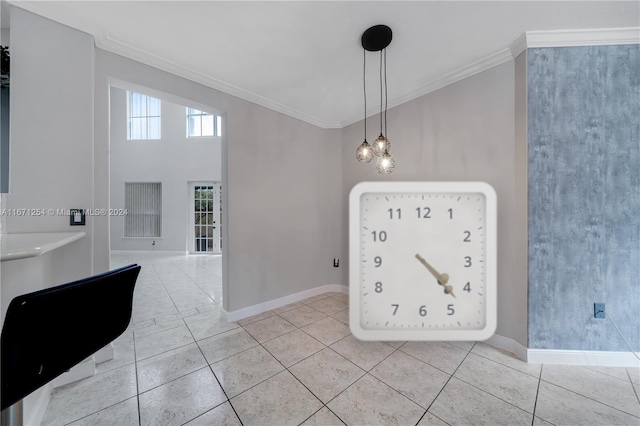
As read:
{"hour": 4, "minute": 23}
